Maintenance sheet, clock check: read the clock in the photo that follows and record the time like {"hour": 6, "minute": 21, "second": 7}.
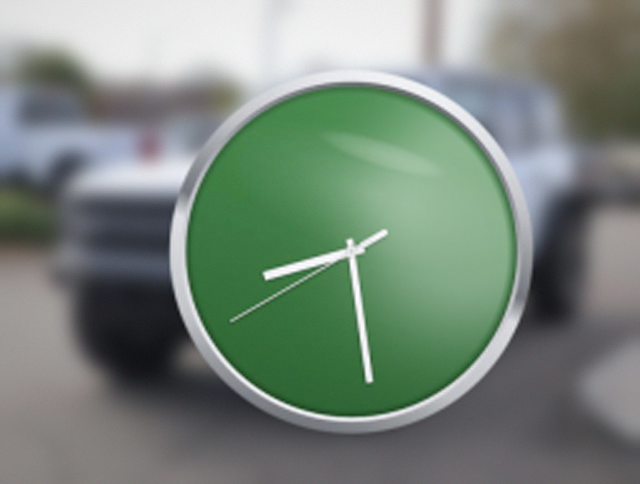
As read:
{"hour": 8, "minute": 28, "second": 40}
